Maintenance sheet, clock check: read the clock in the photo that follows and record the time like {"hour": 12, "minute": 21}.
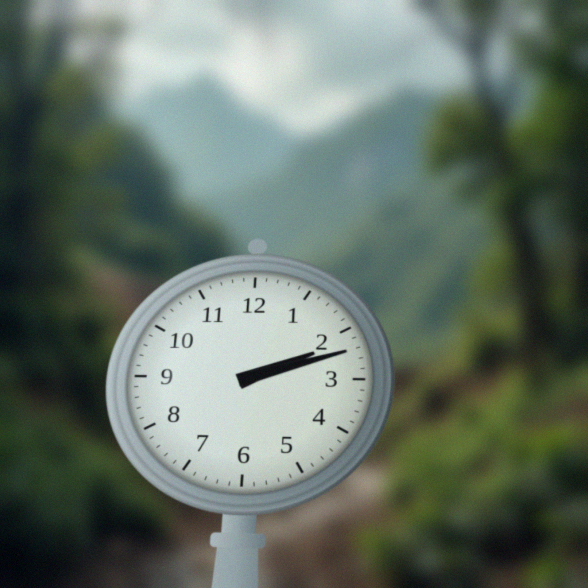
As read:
{"hour": 2, "minute": 12}
